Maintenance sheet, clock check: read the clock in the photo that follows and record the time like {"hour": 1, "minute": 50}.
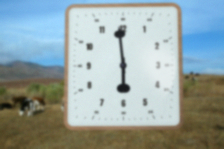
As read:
{"hour": 5, "minute": 59}
